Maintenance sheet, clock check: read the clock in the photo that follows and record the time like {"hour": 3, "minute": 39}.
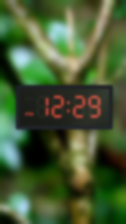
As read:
{"hour": 12, "minute": 29}
